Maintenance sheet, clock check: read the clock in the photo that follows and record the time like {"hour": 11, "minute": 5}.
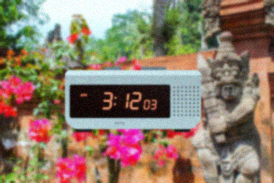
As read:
{"hour": 3, "minute": 12}
